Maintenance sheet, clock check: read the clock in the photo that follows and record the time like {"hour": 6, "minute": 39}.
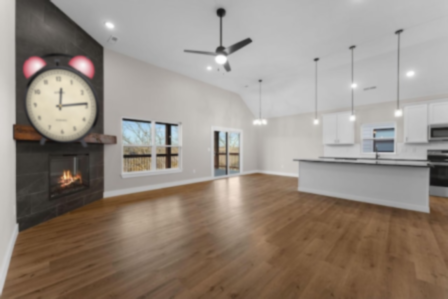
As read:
{"hour": 12, "minute": 14}
